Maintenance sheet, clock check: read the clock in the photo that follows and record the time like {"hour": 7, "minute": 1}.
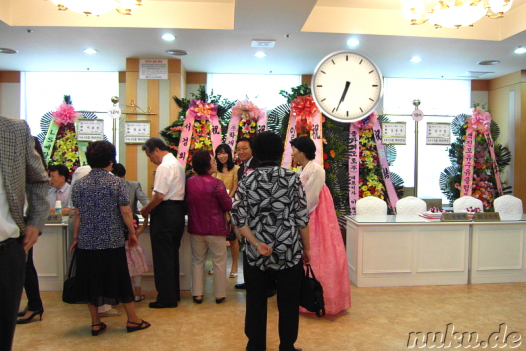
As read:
{"hour": 6, "minute": 34}
